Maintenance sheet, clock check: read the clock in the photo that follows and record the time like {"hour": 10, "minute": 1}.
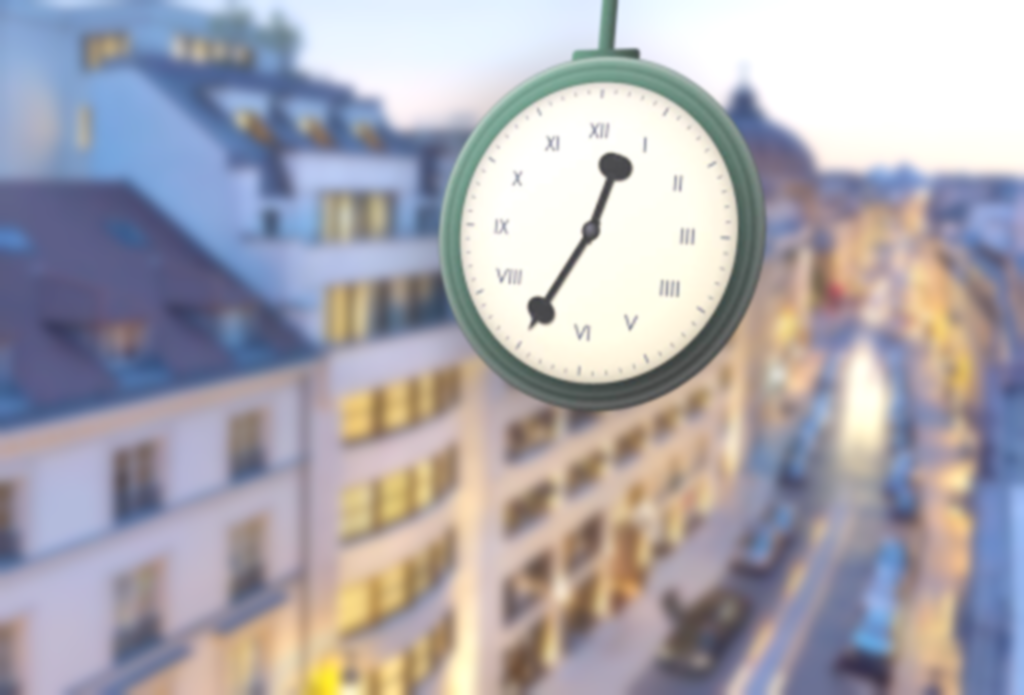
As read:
{"hour": 12, "minute": 35}
